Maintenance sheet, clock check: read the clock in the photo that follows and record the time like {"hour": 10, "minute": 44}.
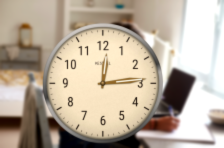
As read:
{"hour": 12, "minute": 14}
